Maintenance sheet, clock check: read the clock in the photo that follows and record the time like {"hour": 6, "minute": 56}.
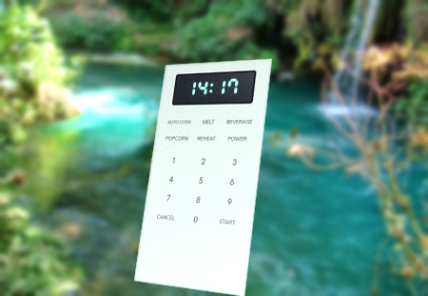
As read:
{"hour": 14, "minute": 17}
